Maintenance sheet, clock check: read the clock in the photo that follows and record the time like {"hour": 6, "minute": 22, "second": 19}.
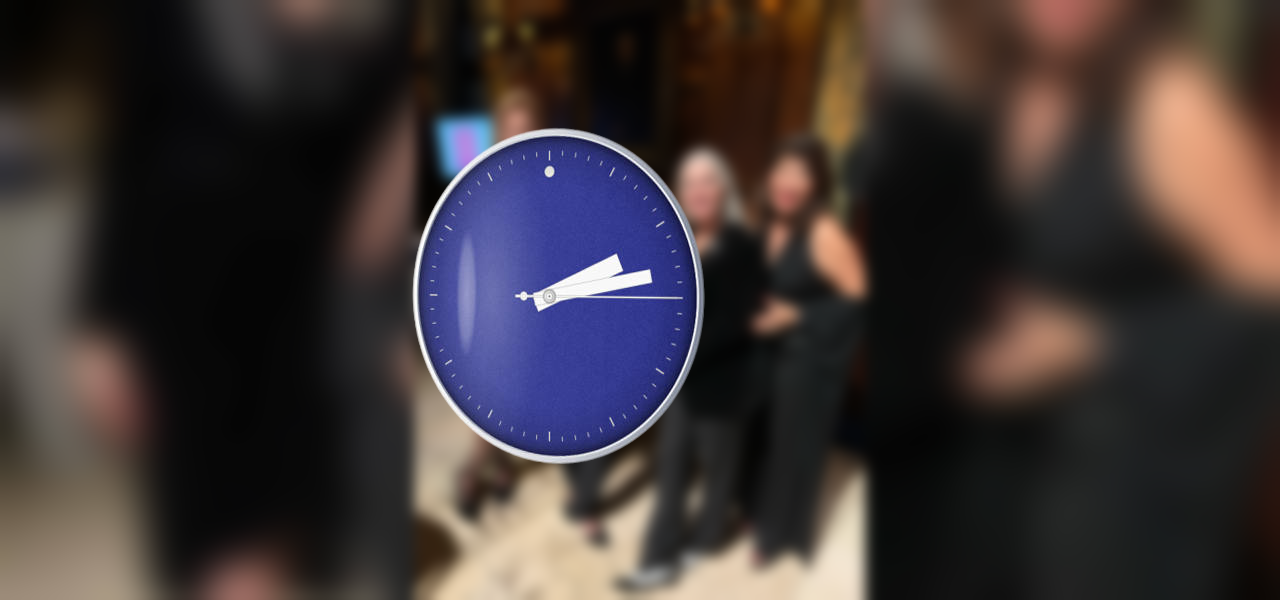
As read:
{"hour": 2, "minute": 13, "second": 15}
